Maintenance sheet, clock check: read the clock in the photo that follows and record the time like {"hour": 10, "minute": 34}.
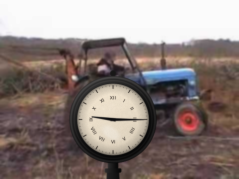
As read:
{"hour": 9, "minute": 15}
